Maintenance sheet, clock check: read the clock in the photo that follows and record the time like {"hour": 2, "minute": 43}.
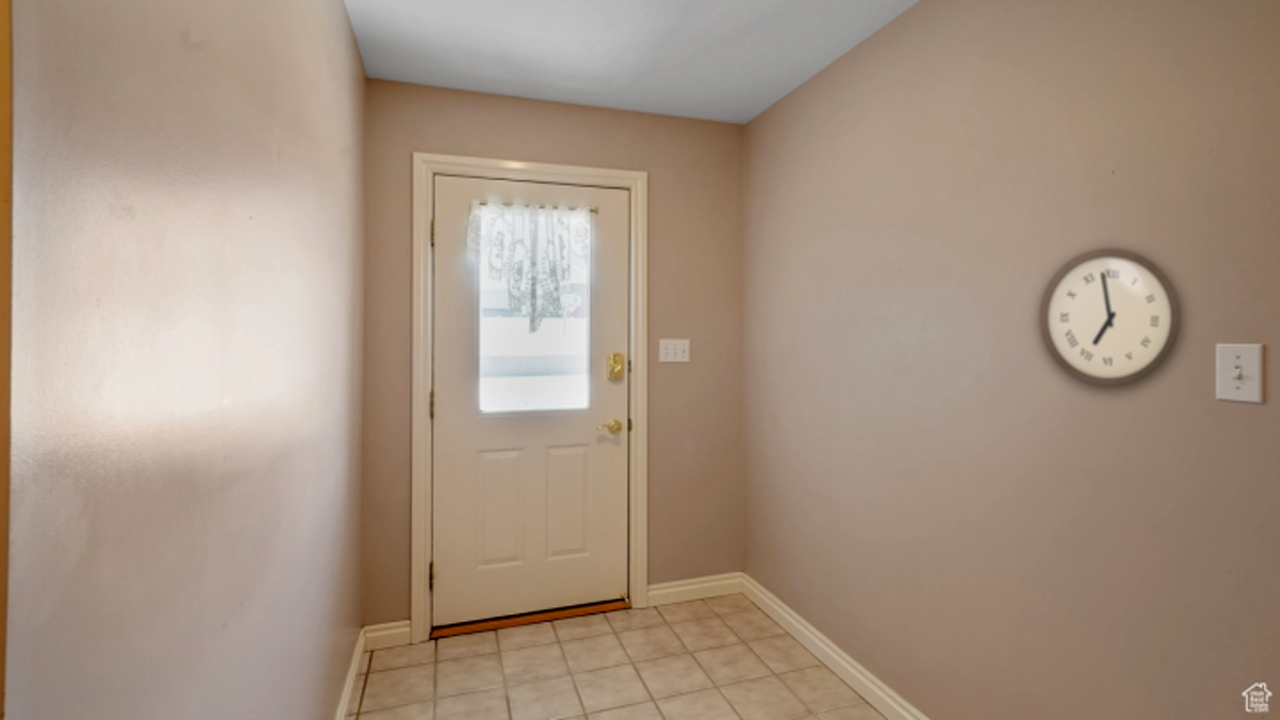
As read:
{"hour": 6, "minute": 58}
